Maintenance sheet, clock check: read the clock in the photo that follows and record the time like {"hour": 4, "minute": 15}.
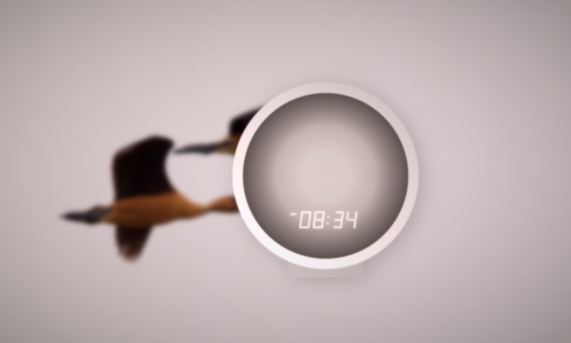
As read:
{"hour": 8, "minute": 34}
